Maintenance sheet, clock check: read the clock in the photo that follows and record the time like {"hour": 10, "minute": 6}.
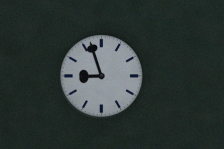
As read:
{"hour": 8, "minute": 57}
